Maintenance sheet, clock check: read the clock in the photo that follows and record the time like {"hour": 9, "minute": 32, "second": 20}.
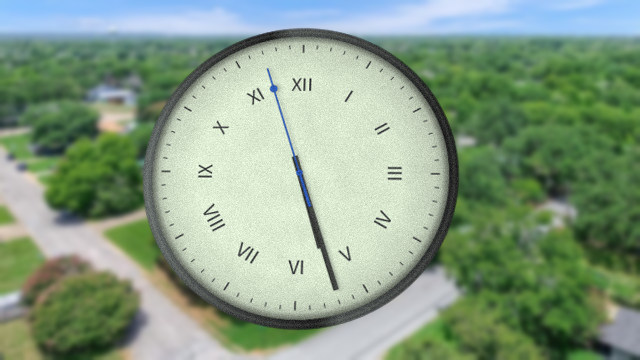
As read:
{"hour": 5, "minute": 26, "second": 57}
